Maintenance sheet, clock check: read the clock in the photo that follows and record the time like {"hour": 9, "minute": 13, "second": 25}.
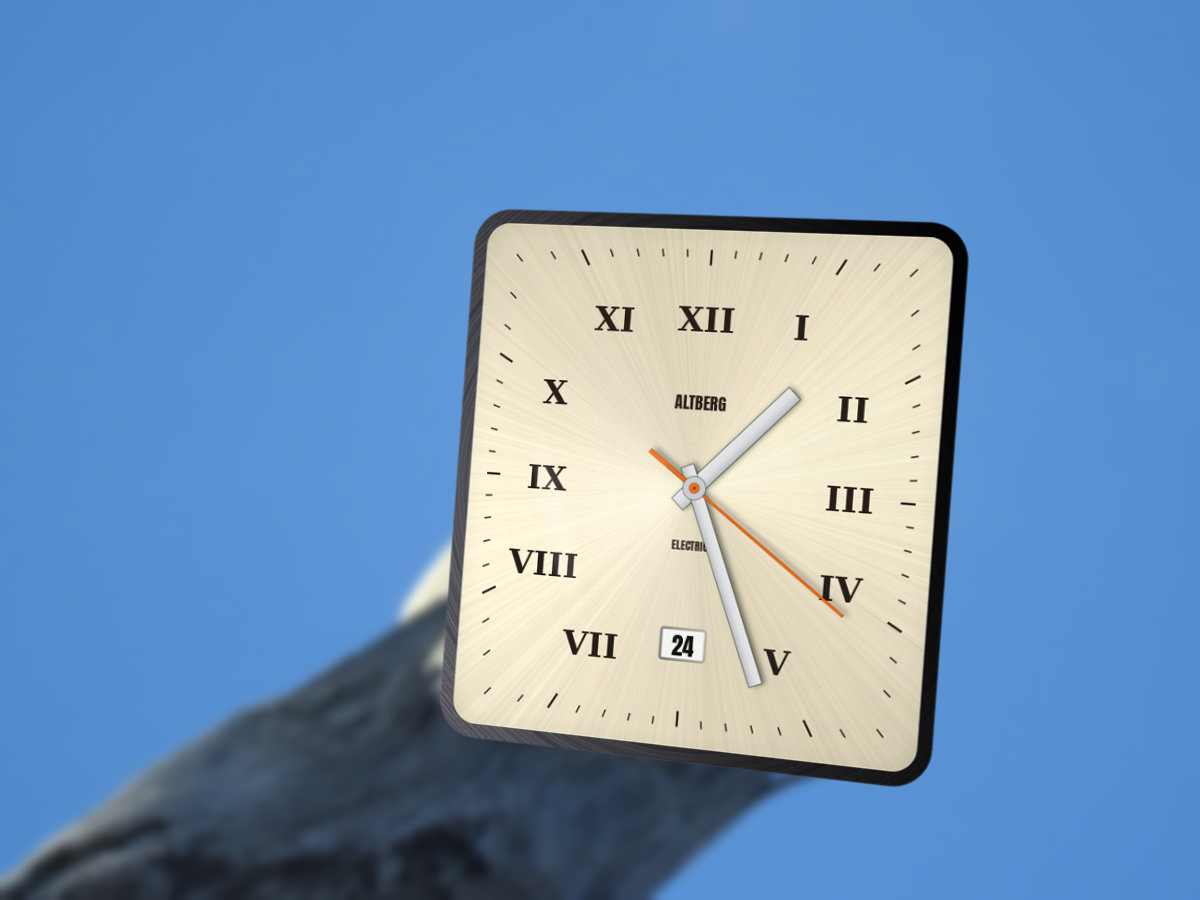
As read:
{"hour": 1, "minute": 26, "second": 21}
